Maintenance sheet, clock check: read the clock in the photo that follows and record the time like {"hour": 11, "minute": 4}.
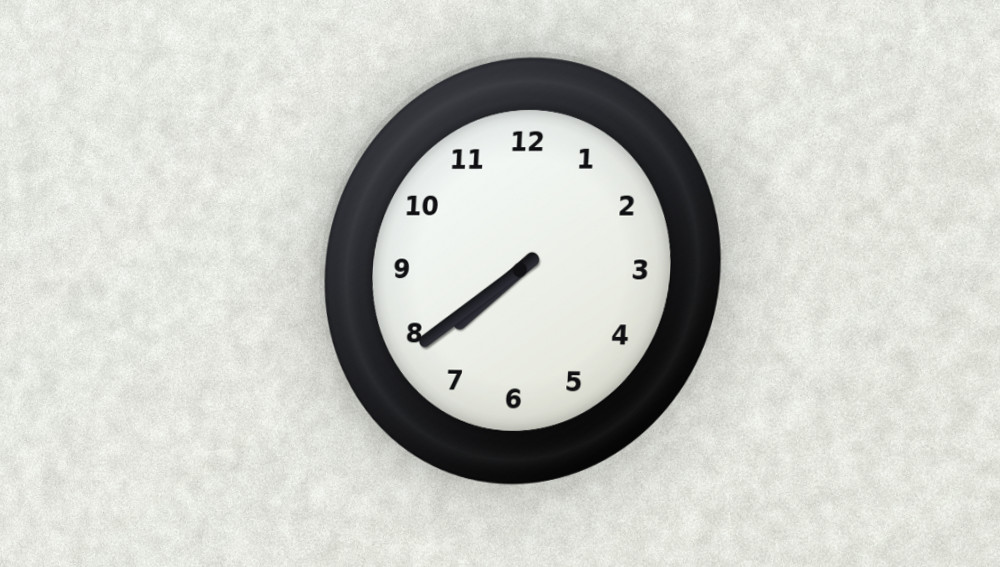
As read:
{"hour": 7, "minute": 39}
